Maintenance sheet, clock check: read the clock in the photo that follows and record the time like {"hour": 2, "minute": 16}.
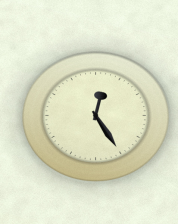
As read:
{"hour": 12, "minute": 25}
